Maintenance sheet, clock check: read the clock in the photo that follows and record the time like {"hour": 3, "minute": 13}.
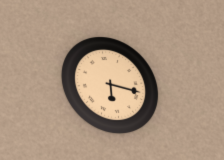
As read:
{"hour": 6, "minute": 18}
